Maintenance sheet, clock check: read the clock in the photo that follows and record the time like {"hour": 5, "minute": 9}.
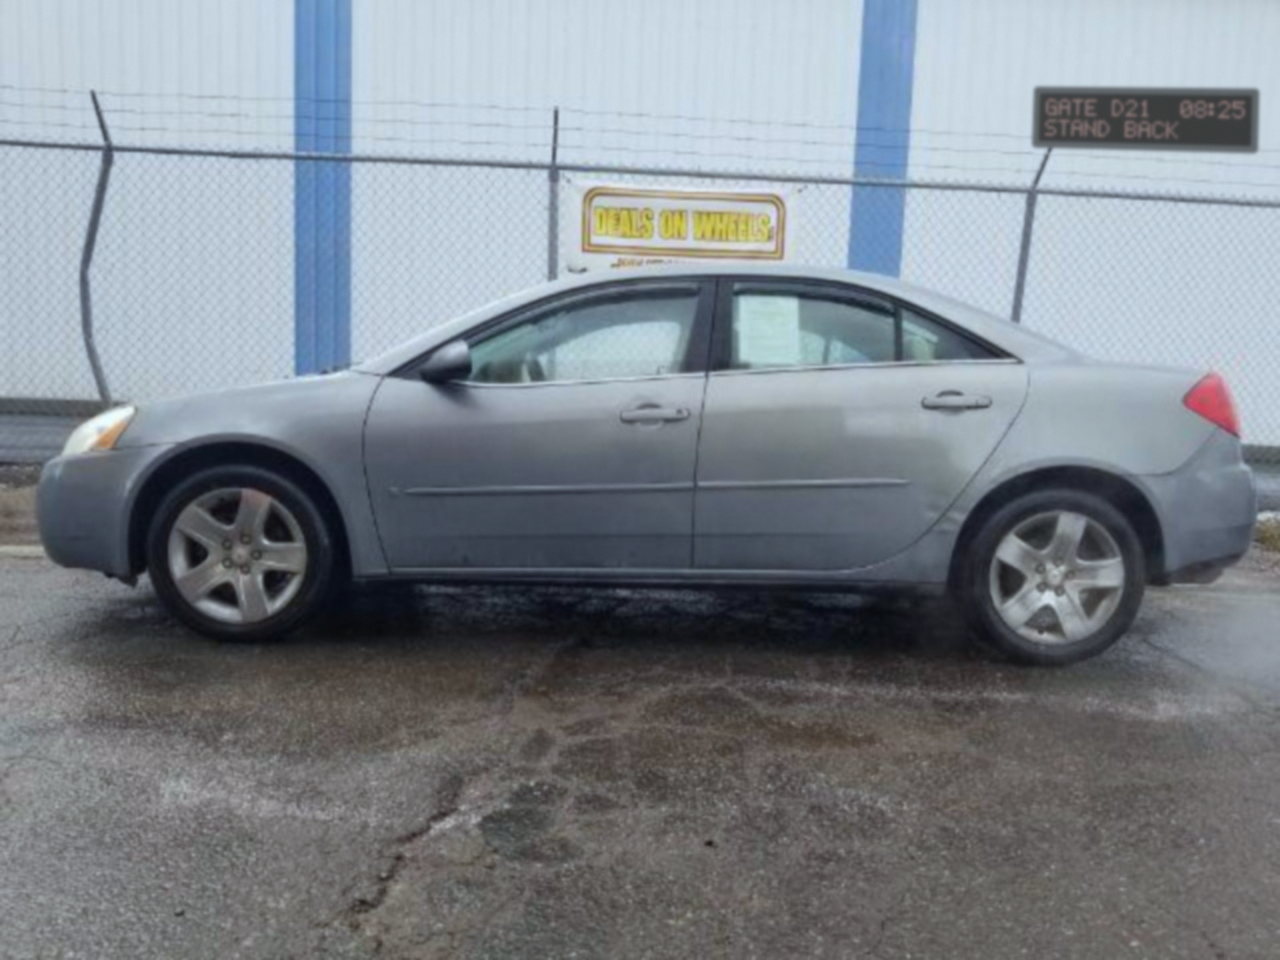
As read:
{"hour": 8, "minute": 25}
